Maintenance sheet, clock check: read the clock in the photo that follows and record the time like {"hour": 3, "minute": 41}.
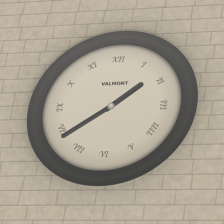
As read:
{"hour": 1, "minute": 39}
